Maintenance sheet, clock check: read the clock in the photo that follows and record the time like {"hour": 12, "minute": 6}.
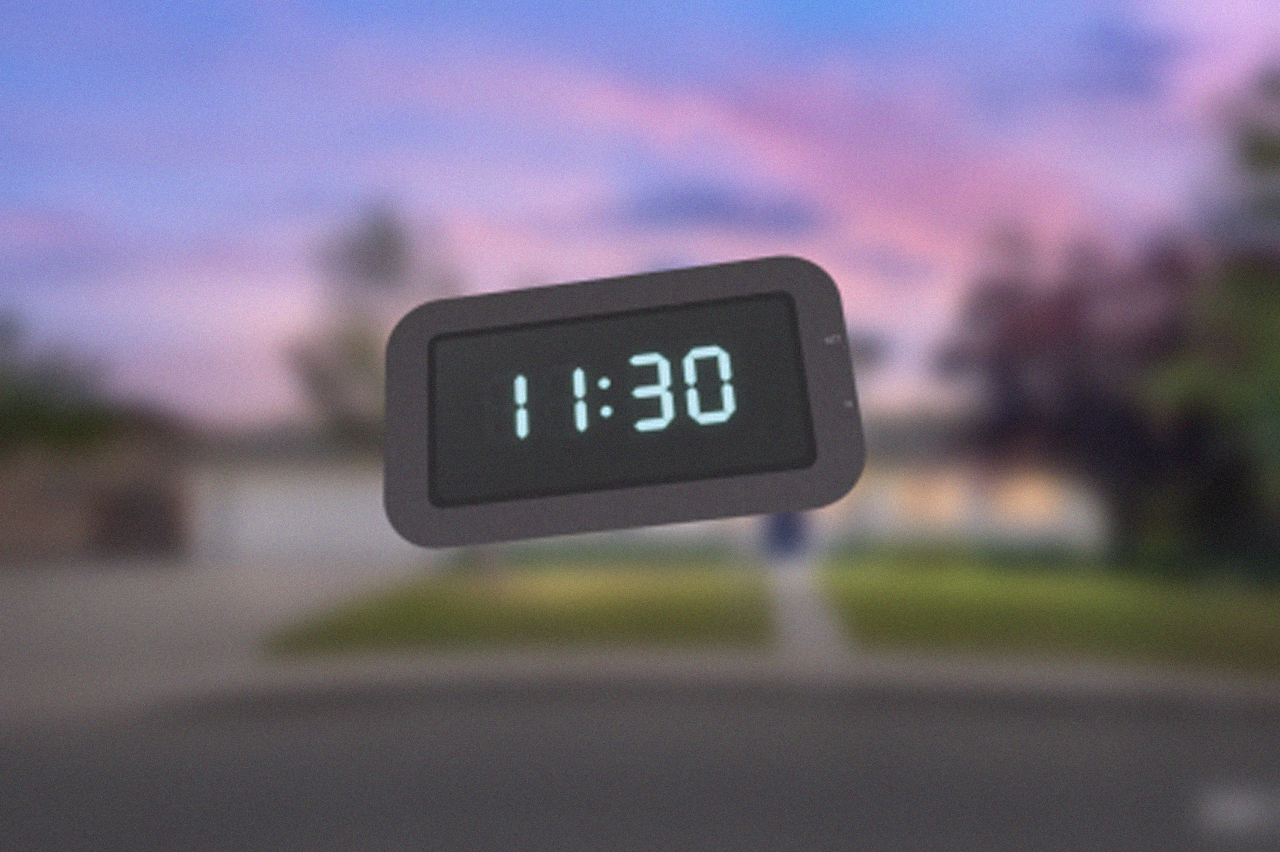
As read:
{"hour": 11, "minute": 30}
